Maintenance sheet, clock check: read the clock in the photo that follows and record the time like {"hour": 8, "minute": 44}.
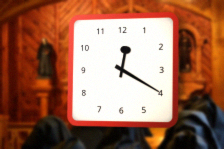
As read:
{"hour": 12, "minute": 20}
